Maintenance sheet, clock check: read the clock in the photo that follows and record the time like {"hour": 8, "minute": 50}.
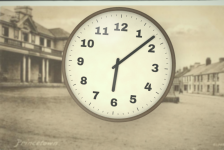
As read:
{"hour": 6, "minute": 8}
